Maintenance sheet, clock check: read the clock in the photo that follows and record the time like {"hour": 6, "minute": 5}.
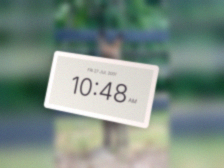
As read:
{"hour": 10, "minute": 48}
